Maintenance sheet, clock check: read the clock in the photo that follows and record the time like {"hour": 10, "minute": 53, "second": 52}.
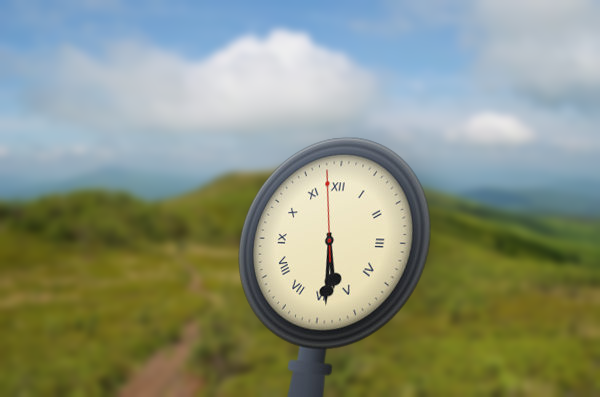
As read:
{"hour": 5, "minute": 28, "second": 58}
